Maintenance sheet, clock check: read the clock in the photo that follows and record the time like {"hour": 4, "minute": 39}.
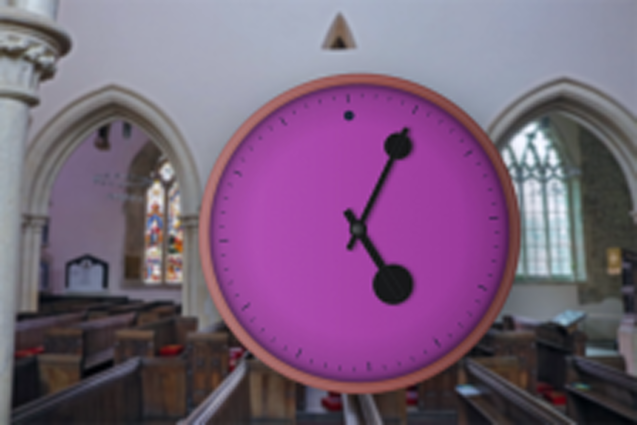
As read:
{"hour": 5, "minute": 5}
